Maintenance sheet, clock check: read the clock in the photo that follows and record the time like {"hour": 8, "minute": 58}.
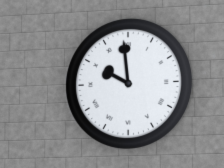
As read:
{"hour": 9, "minute": 59}
